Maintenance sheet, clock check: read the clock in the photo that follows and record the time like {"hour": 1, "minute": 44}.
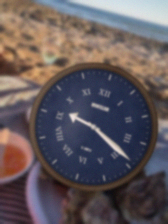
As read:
{"hour": 9, "minute": 19}
